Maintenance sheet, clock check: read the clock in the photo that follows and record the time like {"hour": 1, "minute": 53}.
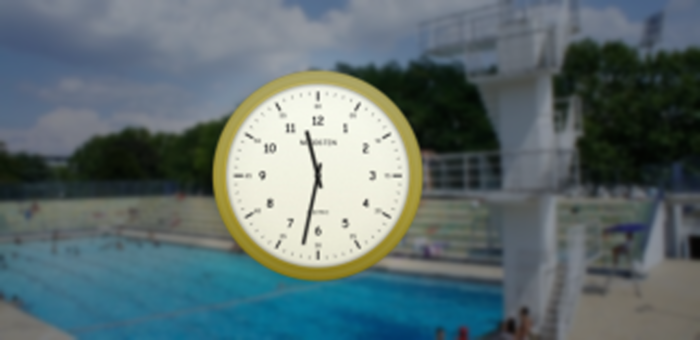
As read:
{"hour": 11, "minute": 32}
